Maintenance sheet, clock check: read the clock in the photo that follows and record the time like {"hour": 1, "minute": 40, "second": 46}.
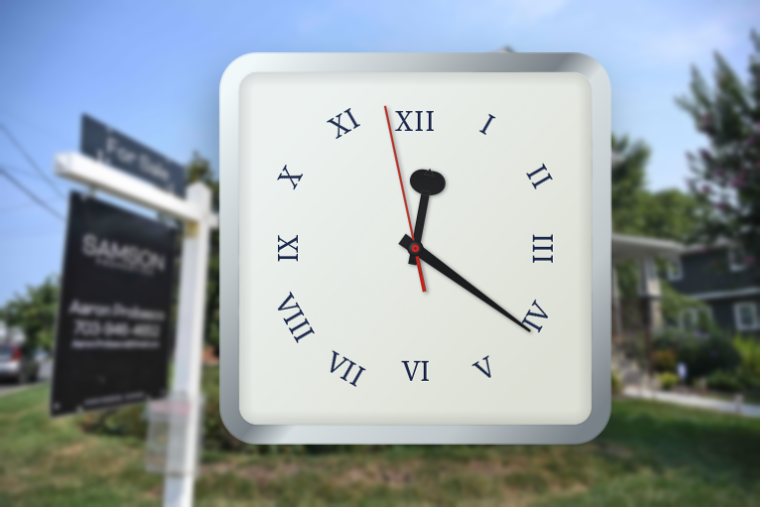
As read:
{"hour": 12, "minute": 20, "second": 58}
